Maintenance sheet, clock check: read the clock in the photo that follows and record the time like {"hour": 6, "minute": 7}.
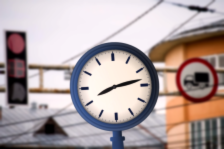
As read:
{"hour": 8, "minute": 13}
